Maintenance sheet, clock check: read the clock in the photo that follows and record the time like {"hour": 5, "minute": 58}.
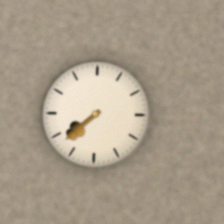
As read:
{"hour": 7, "minute": 38}
